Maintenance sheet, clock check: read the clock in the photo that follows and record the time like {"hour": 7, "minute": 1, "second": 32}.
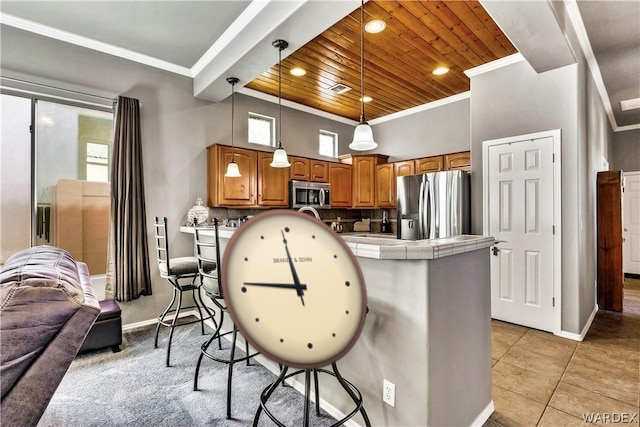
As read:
{"hour": 11, "minute": 45, "second": 59}
